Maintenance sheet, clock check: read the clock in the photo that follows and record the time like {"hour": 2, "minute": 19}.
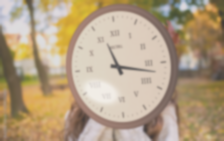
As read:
{"hour": 11, "minute": 17}
